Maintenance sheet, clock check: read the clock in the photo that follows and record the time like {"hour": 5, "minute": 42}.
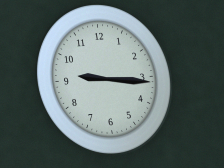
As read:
{"hour": 9, "minute": 16}
